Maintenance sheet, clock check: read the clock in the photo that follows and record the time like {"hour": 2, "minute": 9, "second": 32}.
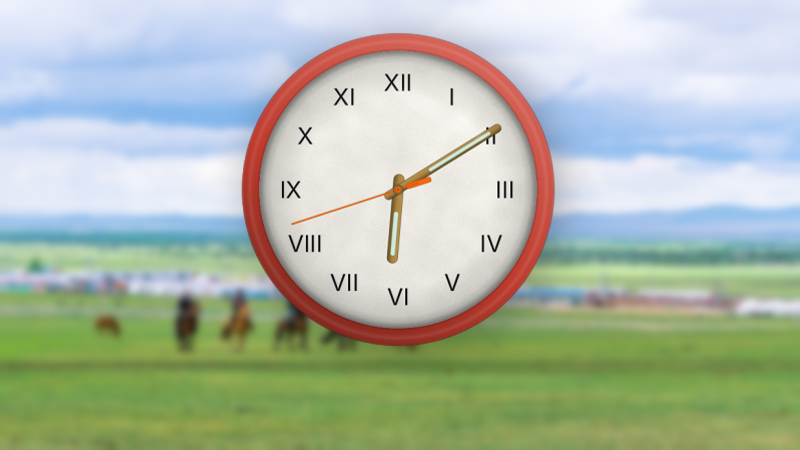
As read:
{"hour": 6, "minute": 9, "second": 42}
